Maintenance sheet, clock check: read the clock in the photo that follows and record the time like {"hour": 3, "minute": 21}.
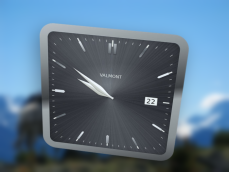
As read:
{"hour": 9, "minute": 51}
